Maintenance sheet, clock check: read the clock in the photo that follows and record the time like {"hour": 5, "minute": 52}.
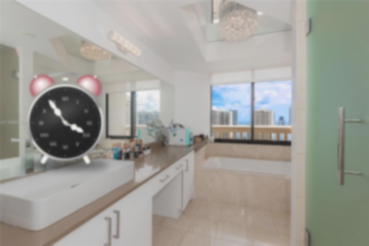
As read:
{"hour": 3, "minute": 54}
